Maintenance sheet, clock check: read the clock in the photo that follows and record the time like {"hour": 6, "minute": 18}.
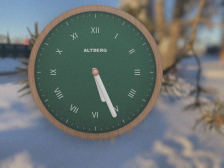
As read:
{"hour": 5, "minute": 26}
